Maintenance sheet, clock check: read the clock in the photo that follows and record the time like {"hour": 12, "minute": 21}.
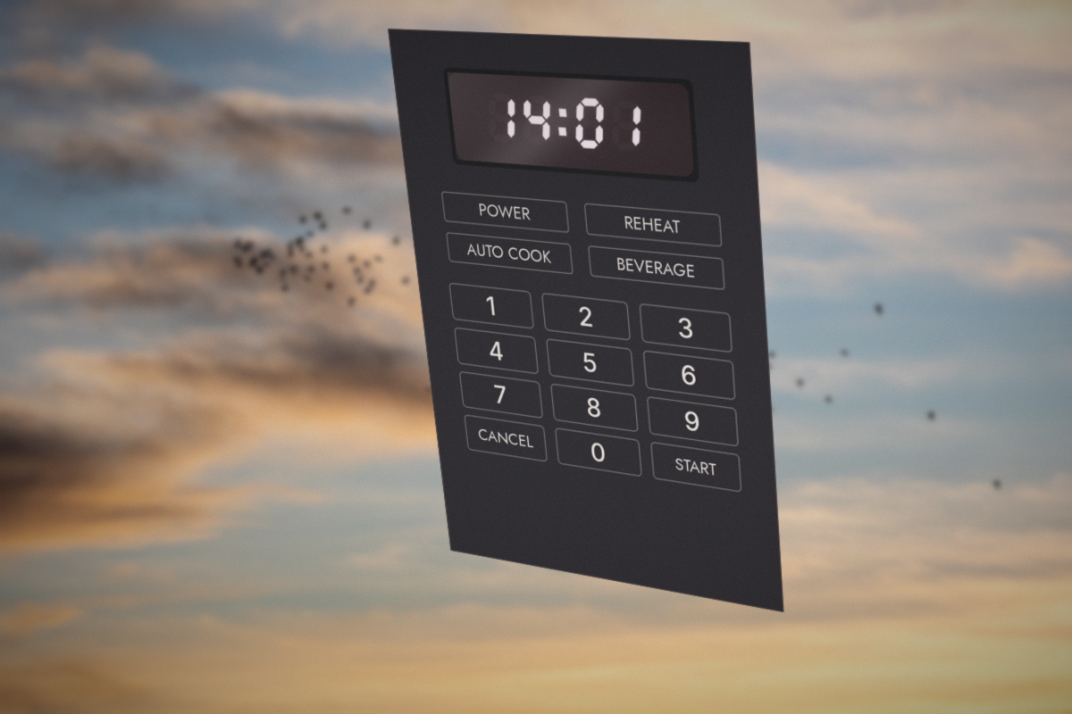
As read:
{"hour": 14, "minute": 1}
